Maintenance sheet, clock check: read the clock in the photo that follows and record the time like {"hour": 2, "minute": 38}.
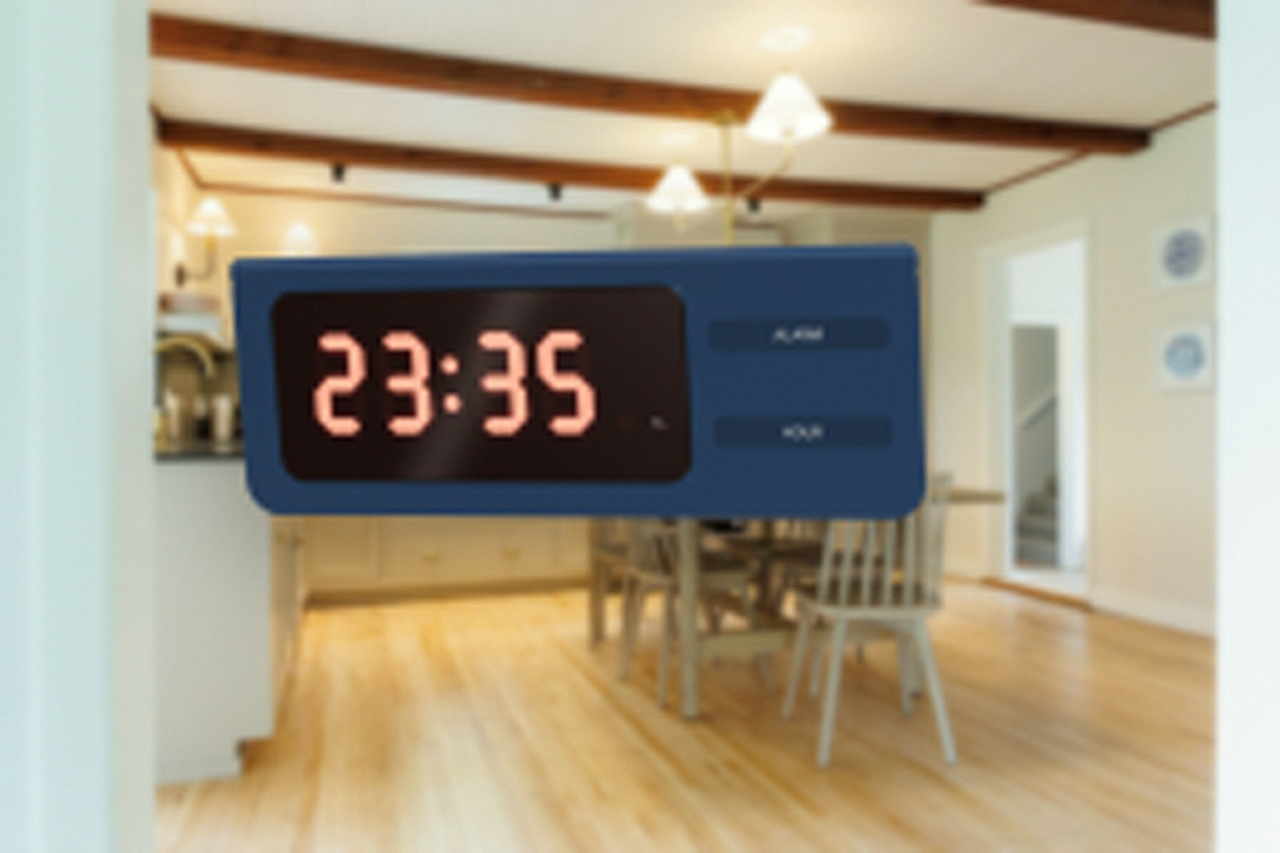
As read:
{"hour": 23, "minute": 35}
